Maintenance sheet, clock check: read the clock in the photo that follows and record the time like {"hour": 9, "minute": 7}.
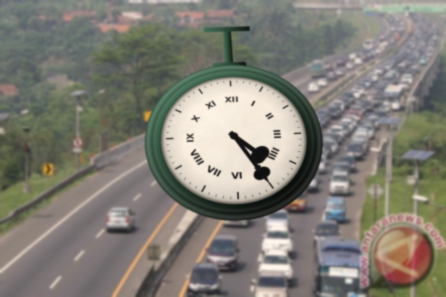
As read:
{"hour": 4, "minute": 25}
